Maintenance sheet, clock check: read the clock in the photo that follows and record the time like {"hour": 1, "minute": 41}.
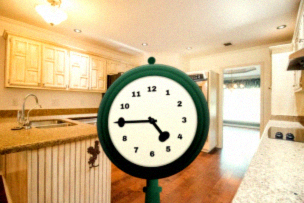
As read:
{"hour": 4, "minute": 45}
